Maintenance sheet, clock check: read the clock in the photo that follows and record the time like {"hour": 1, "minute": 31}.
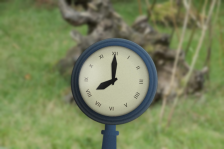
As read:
{"hour": 8, "minute": 0}
